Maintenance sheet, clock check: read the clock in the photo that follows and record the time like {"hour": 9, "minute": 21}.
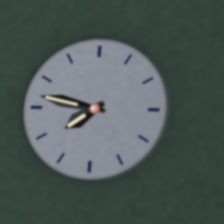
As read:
{"hour": 7, "minute": 47}
